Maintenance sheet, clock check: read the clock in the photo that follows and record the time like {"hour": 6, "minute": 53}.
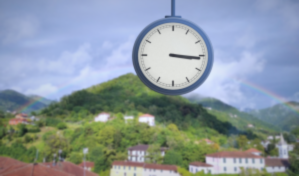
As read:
{"hour": 3, "minute": 16}
